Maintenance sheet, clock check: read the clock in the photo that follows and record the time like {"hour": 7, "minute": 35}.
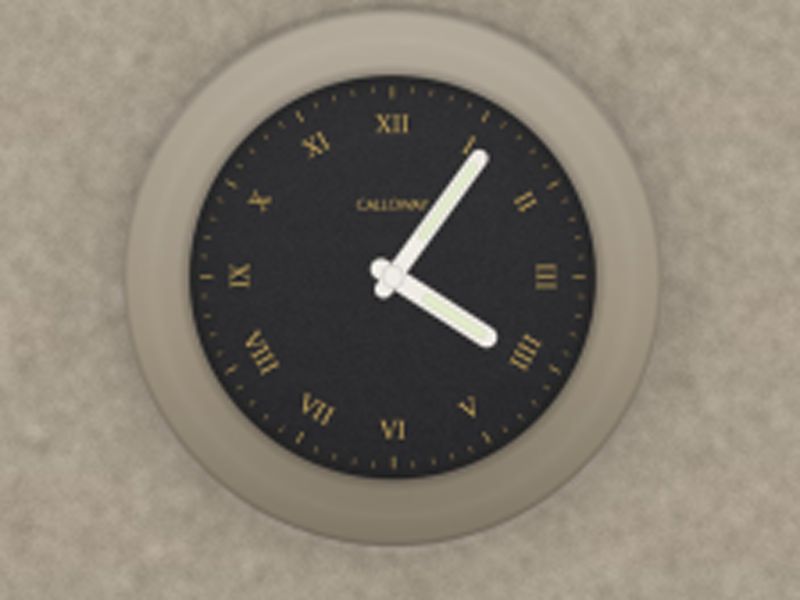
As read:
{"hour": 4, "minute": 6}
